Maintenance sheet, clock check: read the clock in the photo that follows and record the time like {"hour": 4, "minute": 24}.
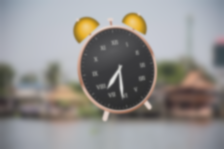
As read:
{"hour": 7, "minute": 31}
